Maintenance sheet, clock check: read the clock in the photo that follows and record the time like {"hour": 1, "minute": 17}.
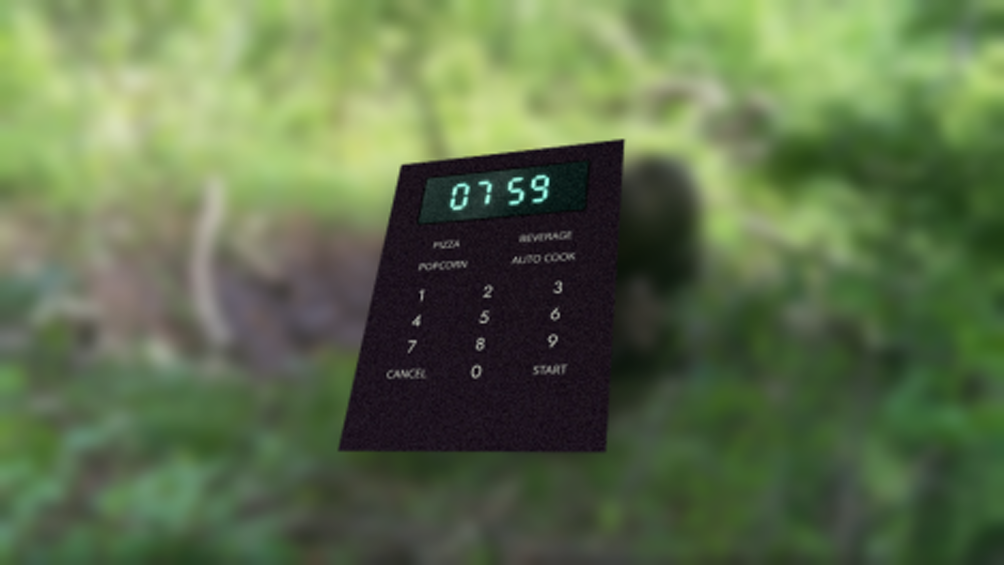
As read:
{"hour": 7, "minute": 59}
